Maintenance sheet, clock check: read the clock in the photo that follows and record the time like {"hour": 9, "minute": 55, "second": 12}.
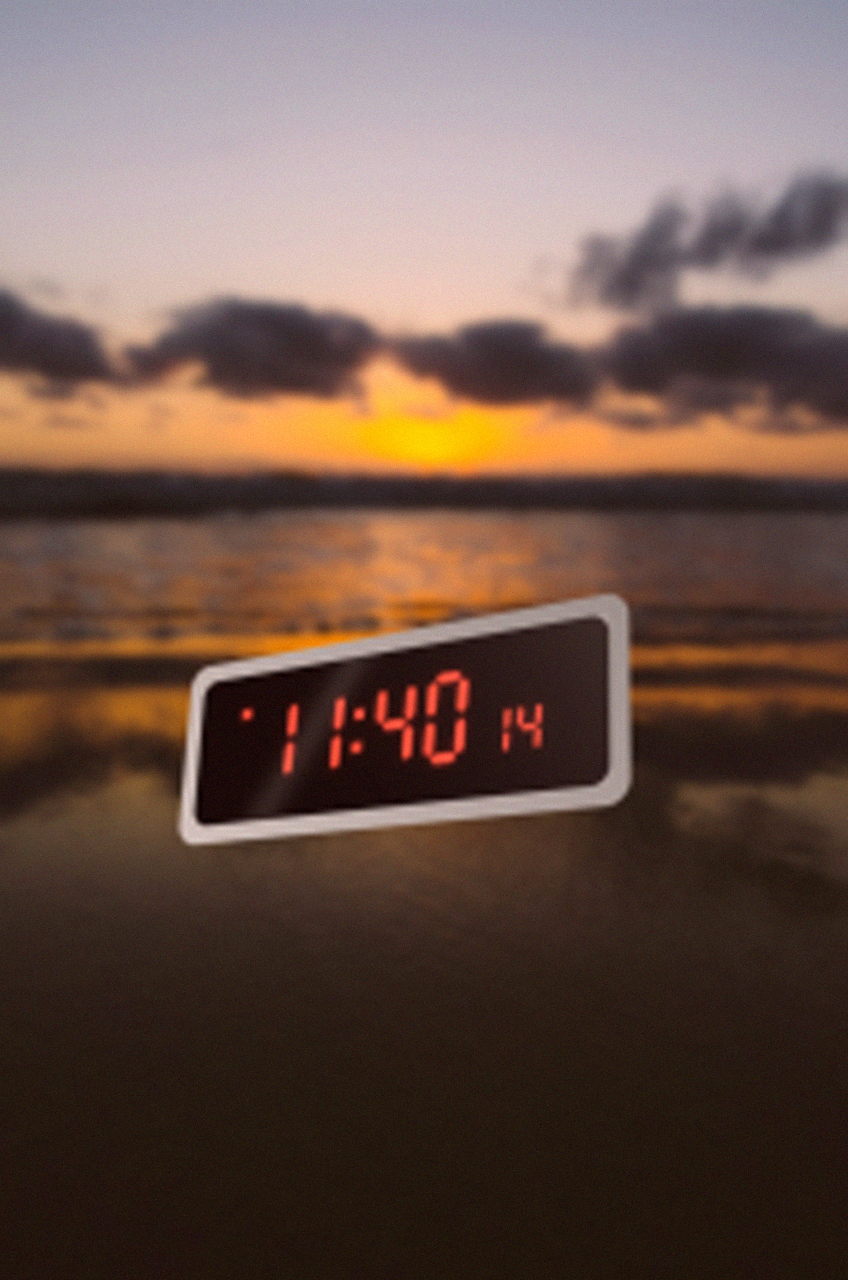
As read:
{"hour": 11, "minute": 40, "second": 14}
